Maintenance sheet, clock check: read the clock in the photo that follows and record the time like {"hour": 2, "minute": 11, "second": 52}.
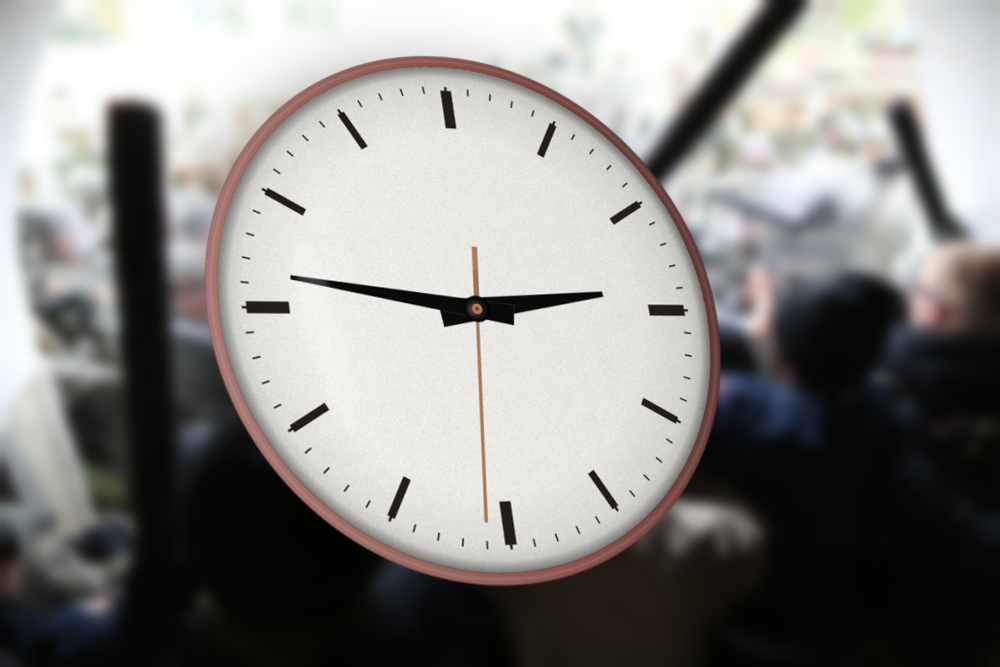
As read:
{"hour": 2, "minute": 46, "second": 31}
